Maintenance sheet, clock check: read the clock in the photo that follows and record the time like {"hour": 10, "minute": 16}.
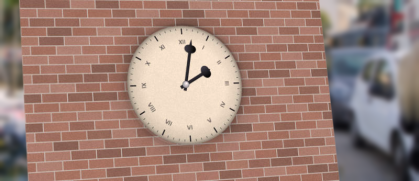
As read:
{"hour": 2, "minute": 2}
